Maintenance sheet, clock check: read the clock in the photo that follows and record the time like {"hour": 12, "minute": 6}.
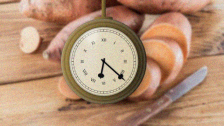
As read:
{"hour": 6, "minute": 22}
